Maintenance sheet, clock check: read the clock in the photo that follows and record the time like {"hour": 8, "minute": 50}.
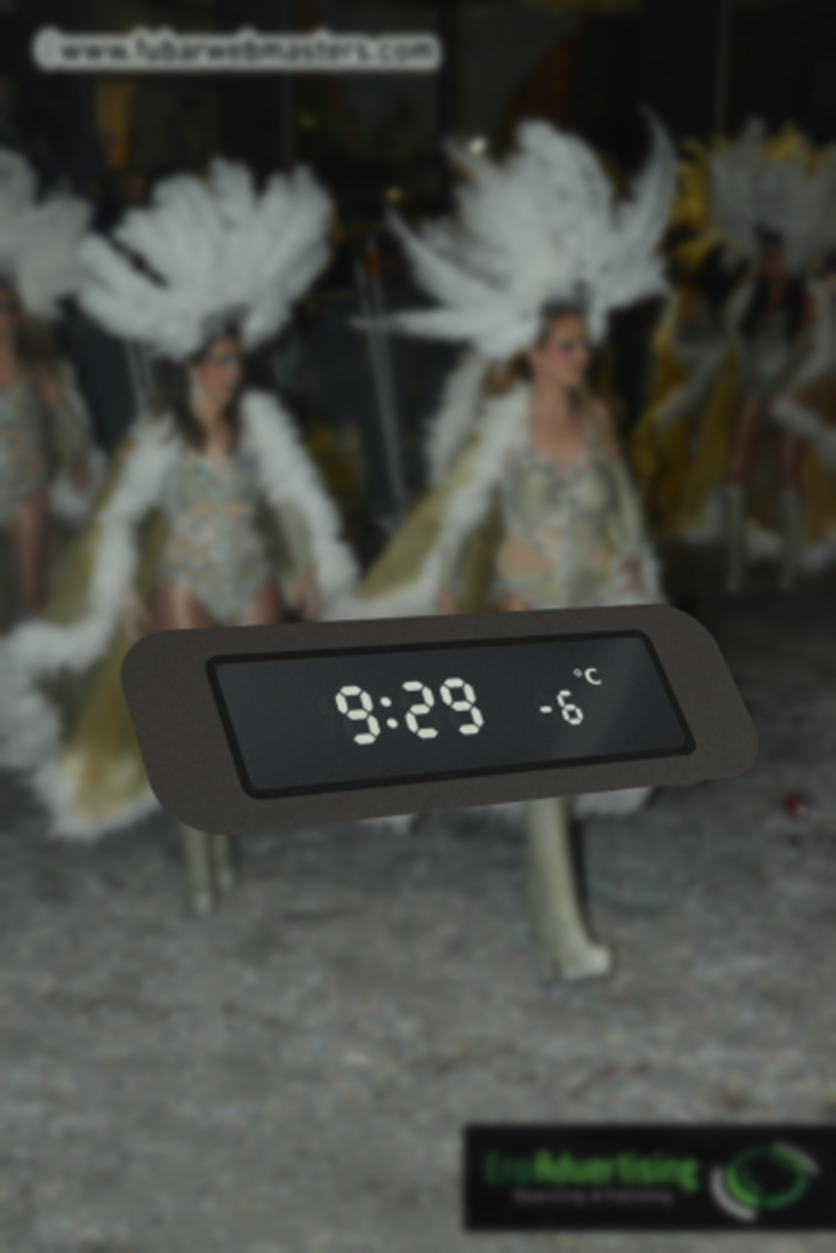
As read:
{"hour": 9, "minute": 29}
